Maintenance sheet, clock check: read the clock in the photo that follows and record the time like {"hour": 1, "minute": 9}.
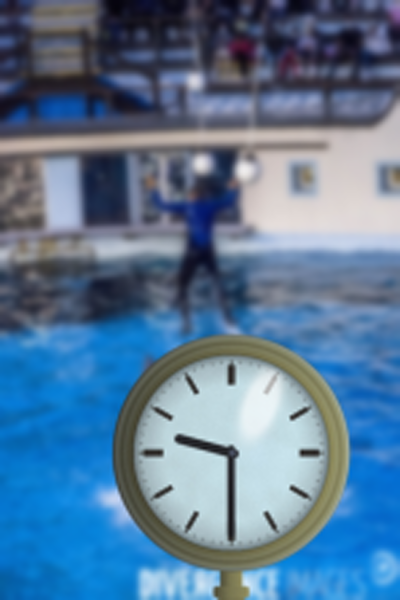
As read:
{"hour": 9, "minute": 30}
